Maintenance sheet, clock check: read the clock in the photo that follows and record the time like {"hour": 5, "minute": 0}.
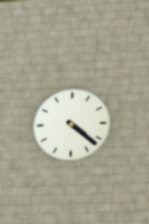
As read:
{"hour": 4, "minute": 22}
